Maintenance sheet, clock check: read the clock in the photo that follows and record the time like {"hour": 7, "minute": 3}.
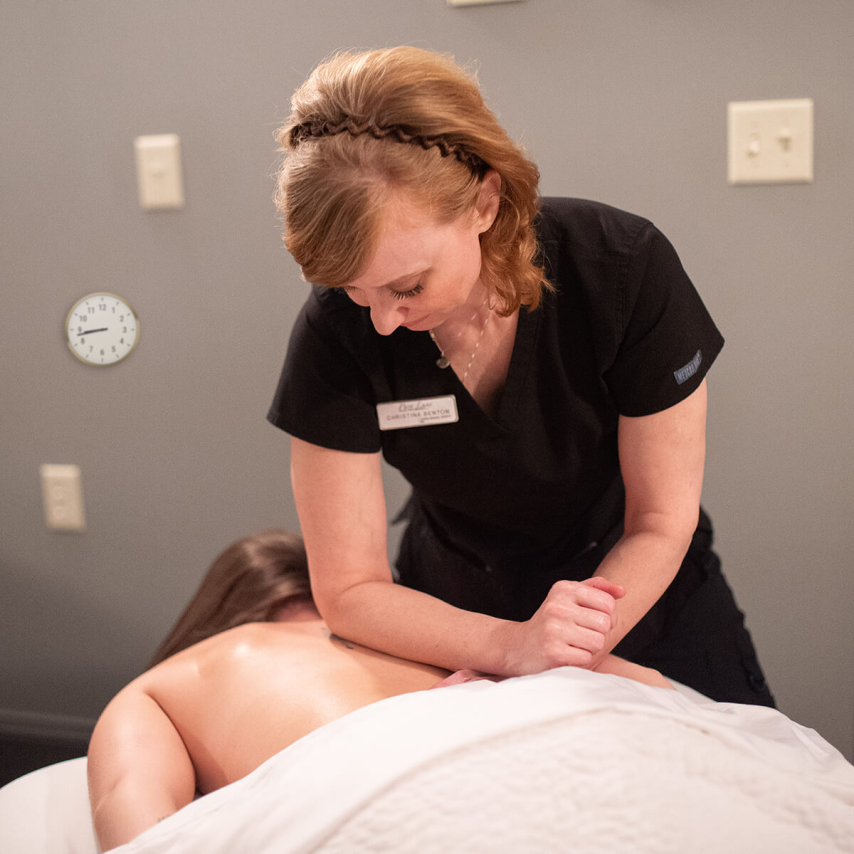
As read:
{"hour": 8, "minute": 43}
